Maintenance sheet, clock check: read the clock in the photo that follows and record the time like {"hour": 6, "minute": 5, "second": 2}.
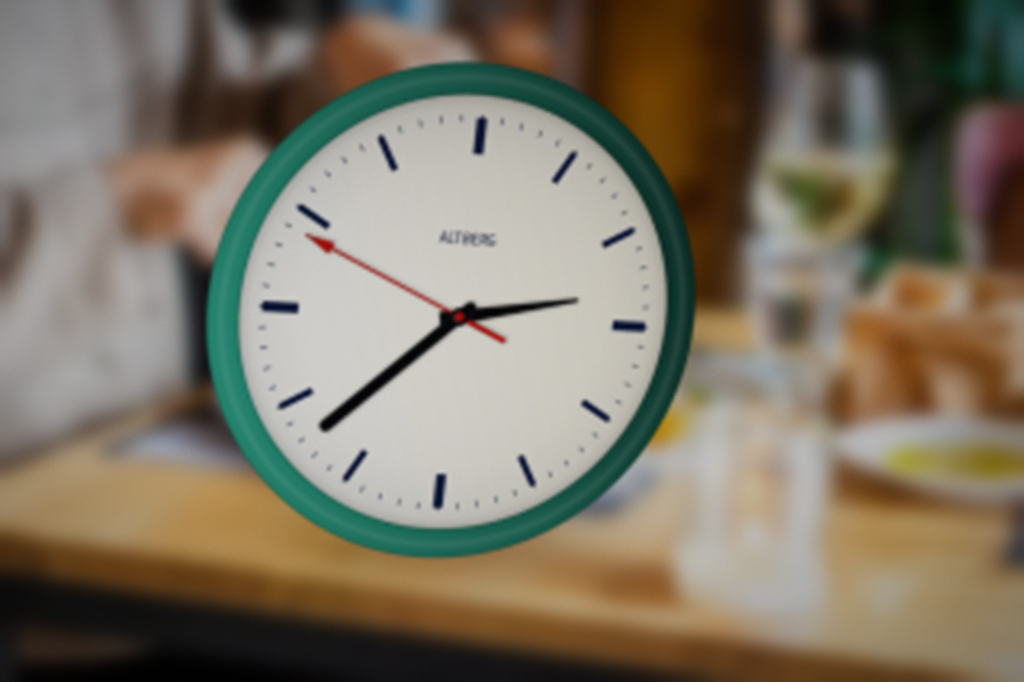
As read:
{"hour": 2, "minute": 37, "second": 49}
